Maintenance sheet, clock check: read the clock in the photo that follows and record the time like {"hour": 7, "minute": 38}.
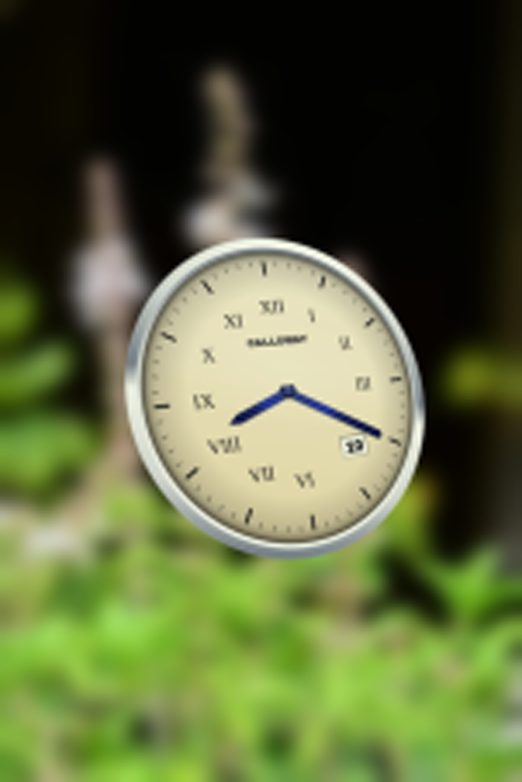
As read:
{"hour": 8, "minute": 20}
